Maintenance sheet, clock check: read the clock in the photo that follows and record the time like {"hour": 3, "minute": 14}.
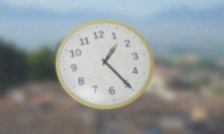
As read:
{"hour": 1, "minute": 25}
